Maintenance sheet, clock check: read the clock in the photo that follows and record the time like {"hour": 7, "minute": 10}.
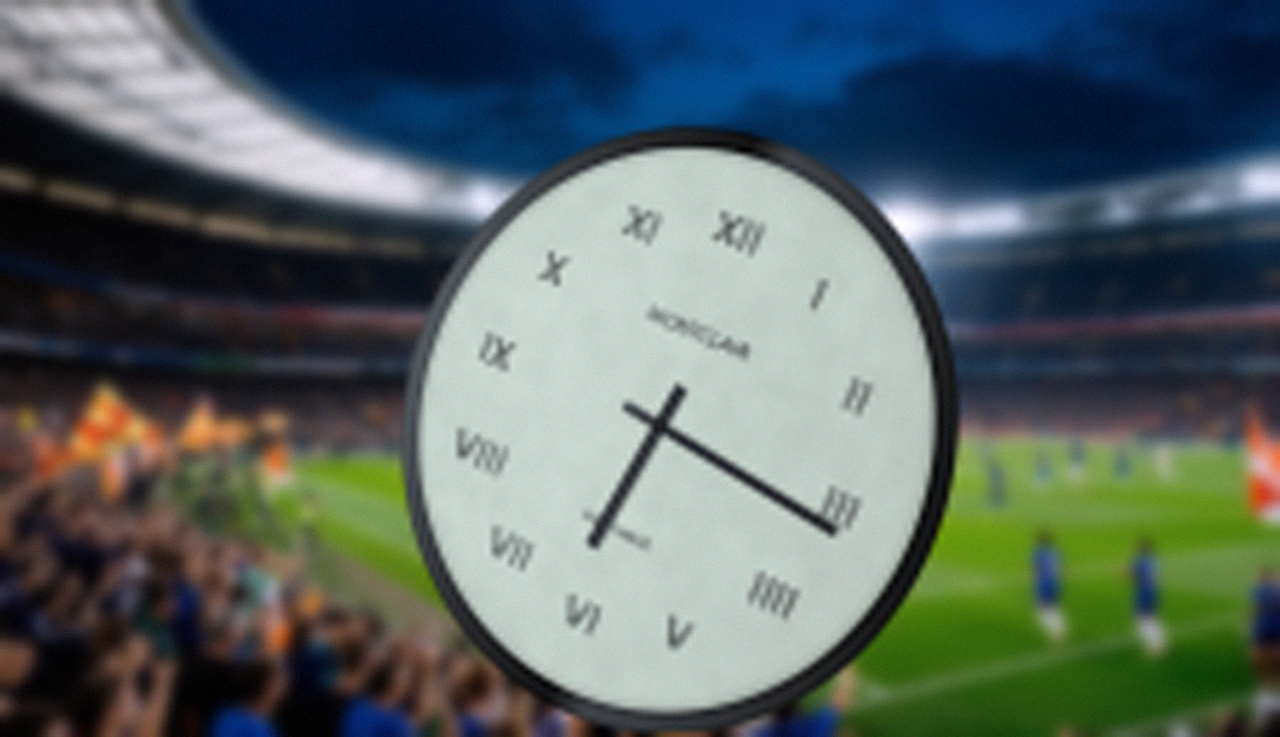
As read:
{"hour": 6, "minute": 16}
